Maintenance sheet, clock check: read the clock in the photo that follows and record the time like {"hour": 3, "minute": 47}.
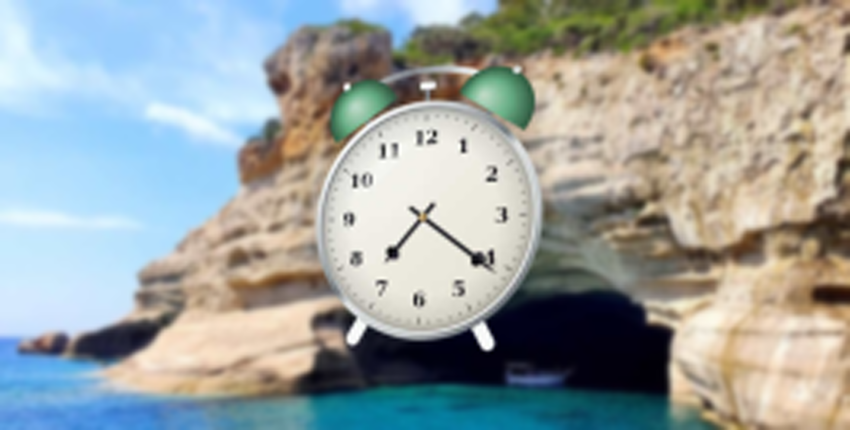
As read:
{"hour": 7, "minute": 21}
